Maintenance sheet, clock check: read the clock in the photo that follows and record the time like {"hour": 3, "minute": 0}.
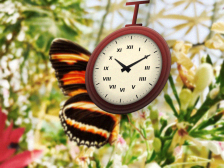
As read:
{"hour": 10, "minute": 10}
